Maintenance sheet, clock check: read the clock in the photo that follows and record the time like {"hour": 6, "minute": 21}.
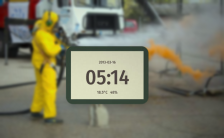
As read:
{"hour": 5, "minute": 14}
